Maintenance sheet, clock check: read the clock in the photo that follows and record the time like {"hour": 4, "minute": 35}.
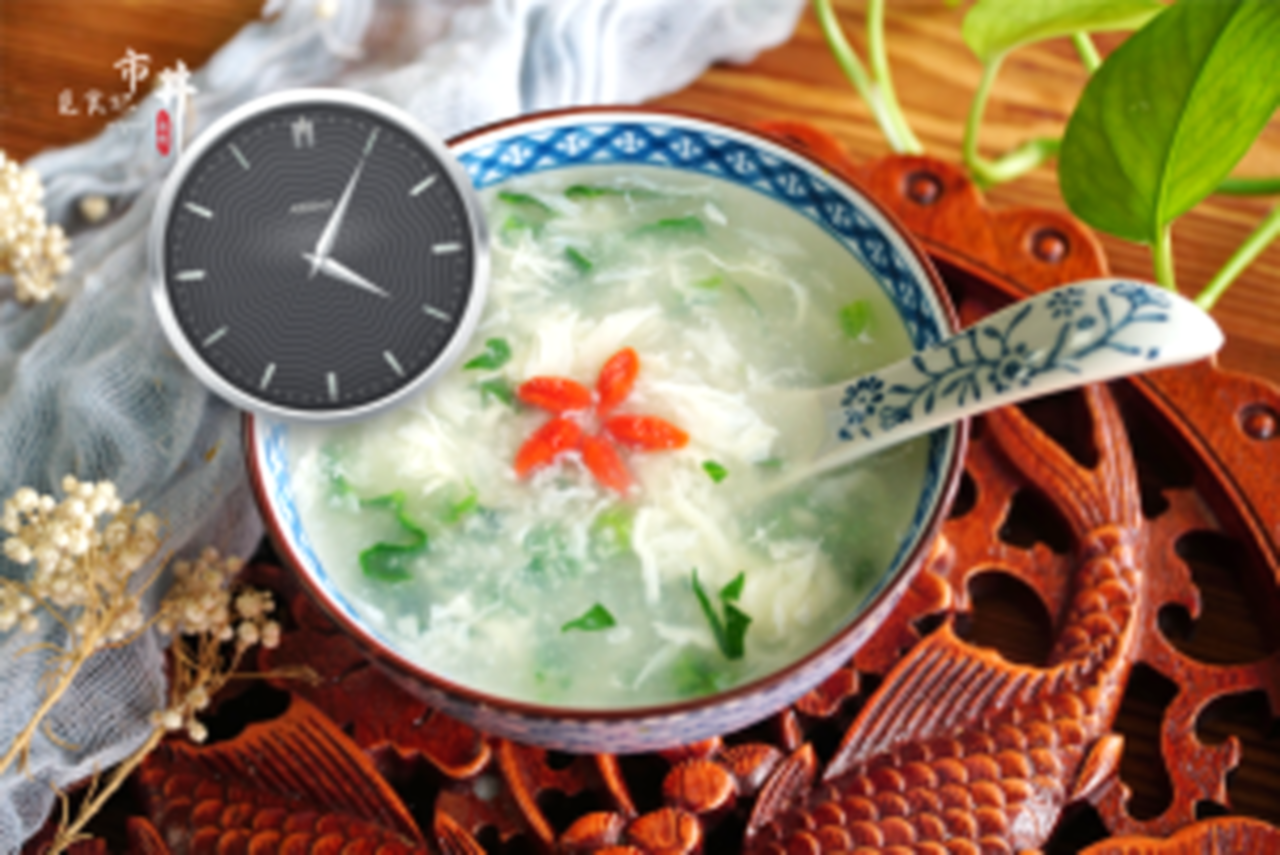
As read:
{"hour": 4, "minute": 5}
